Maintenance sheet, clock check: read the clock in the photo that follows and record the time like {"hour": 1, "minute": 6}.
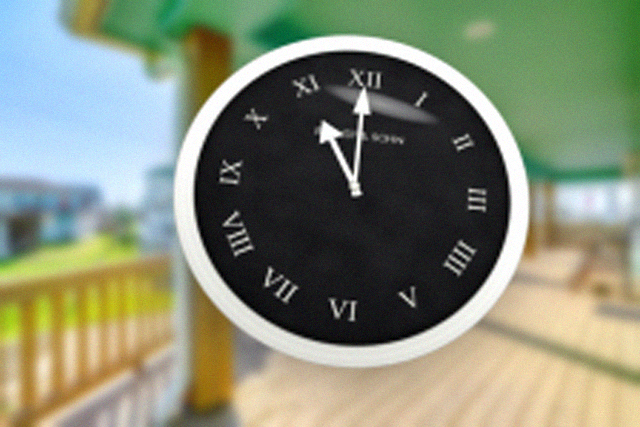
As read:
{"hour": 11, "minute": 0}
